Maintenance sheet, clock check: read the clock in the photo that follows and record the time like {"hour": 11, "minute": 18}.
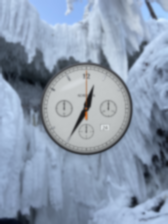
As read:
{"hour": 12, "minute": 35}
